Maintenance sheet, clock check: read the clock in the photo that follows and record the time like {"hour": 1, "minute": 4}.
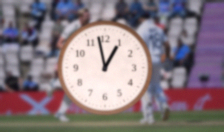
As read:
{"hour": 12, "minute": 58}
